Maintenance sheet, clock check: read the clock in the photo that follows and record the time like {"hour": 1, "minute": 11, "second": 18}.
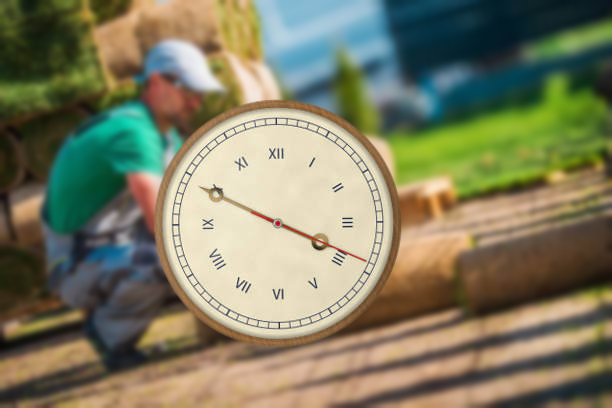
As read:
{"hour": 3, "minute": 49, "second": 19}
